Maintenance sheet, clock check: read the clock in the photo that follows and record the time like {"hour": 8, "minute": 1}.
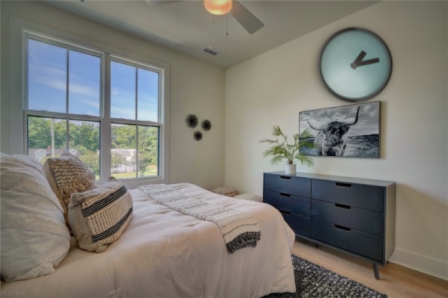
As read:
{"hour": 1, "minute": 13}
